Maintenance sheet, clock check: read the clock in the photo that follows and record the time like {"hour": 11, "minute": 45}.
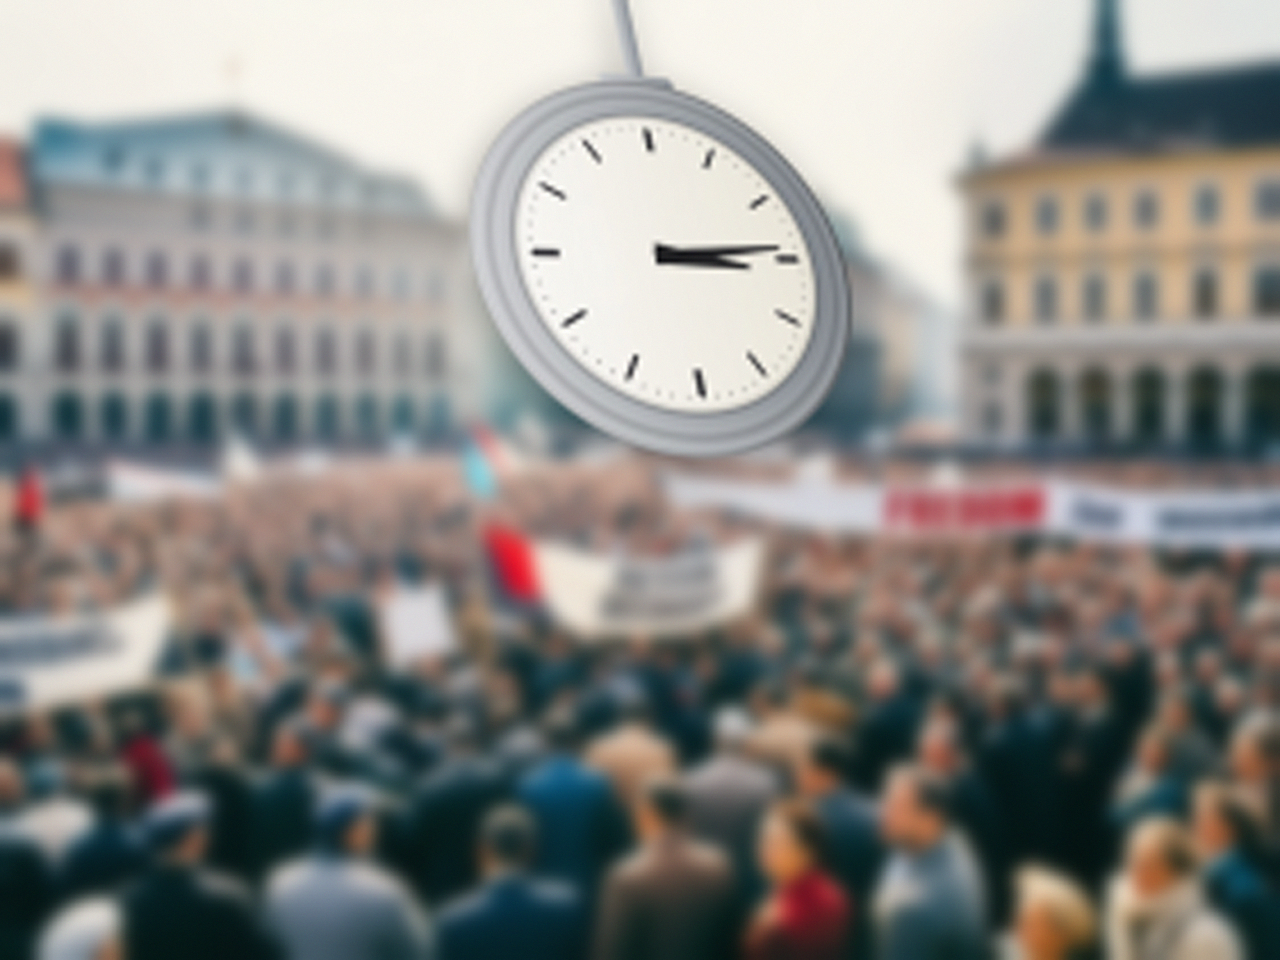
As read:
{"hour": 3, "minute": 14}
